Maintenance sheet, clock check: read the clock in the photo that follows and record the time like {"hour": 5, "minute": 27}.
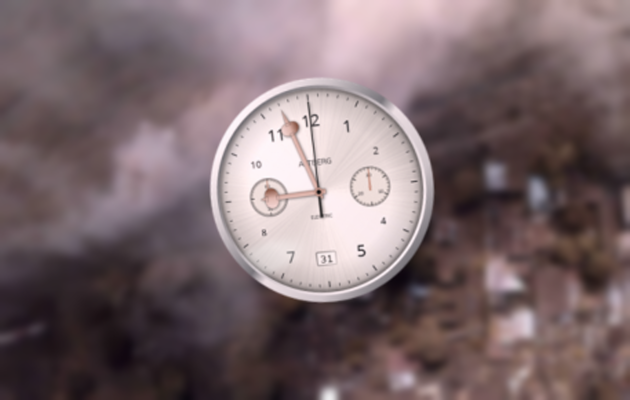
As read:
{"hour": 8, "minute": 57}
